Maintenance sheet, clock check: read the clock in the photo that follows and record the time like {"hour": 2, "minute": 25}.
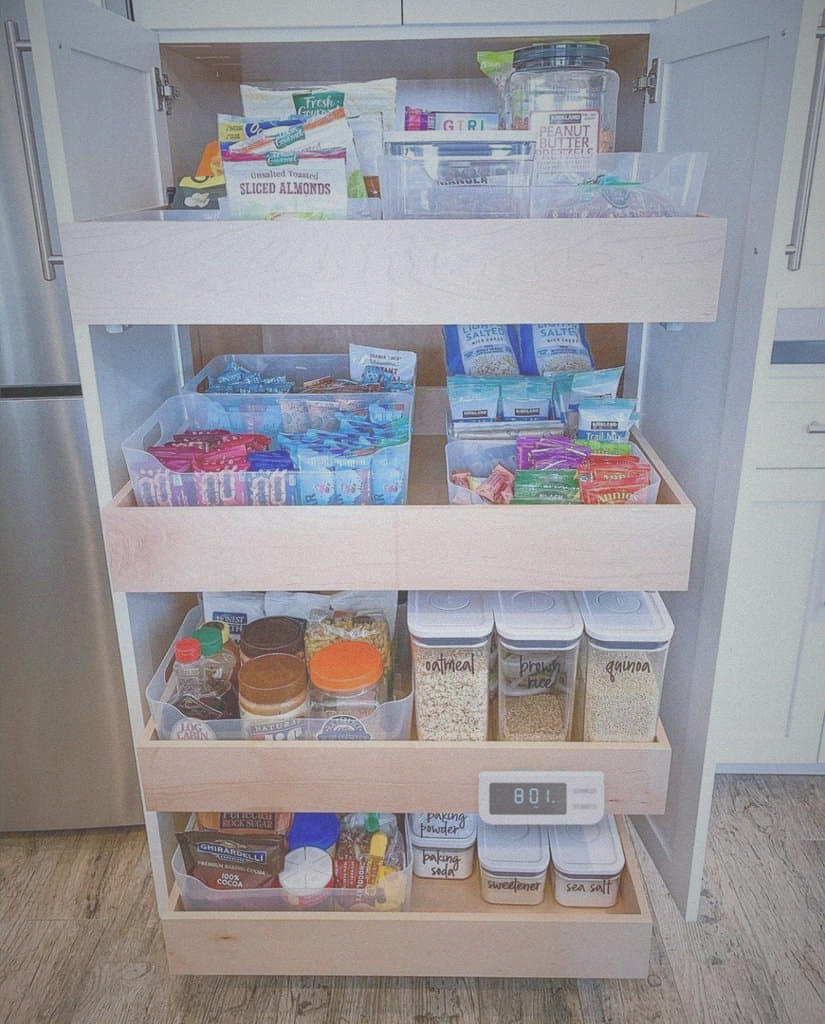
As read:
{"hour": 8, "minute": 1}
